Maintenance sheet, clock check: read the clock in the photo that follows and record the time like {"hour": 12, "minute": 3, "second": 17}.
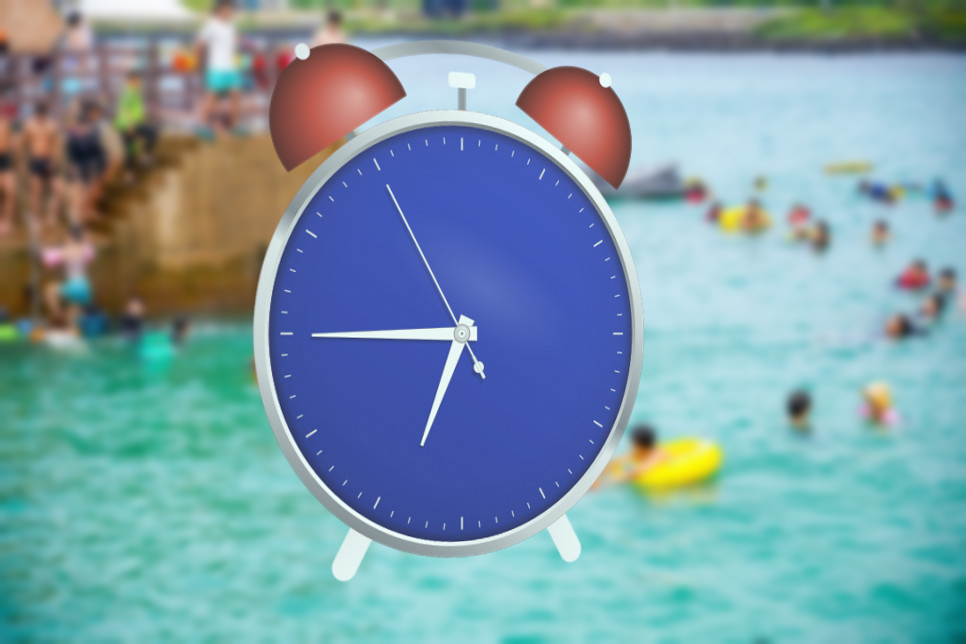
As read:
{"hour": 6, "minute": 44, "second": 55}
